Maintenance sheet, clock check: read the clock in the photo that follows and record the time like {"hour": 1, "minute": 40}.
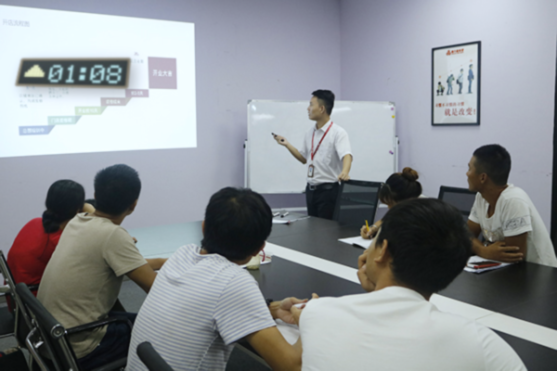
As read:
{"hour": 1, "minute": 8}
